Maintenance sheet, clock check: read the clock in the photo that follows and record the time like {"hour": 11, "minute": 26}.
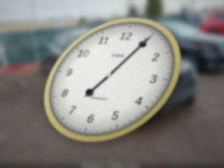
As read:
{"hour": 7, "minute": 5}
